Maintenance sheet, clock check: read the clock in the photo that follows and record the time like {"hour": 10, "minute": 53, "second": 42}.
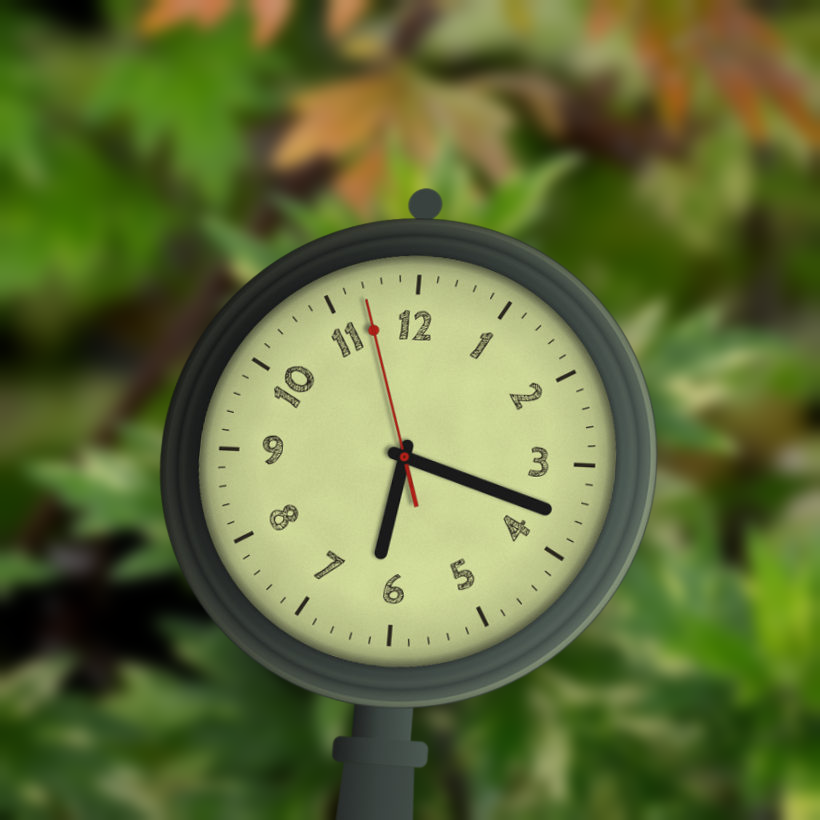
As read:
{"hour": 6, "minute": 17, "second": 57}
